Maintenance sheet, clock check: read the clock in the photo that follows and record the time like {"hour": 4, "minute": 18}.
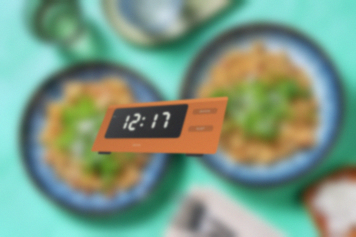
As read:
{"hour": 12, "minute": 17}
